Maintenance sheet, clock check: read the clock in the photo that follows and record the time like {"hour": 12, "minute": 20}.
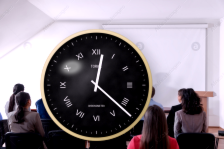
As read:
{"hour": 12, "minute": 22}
